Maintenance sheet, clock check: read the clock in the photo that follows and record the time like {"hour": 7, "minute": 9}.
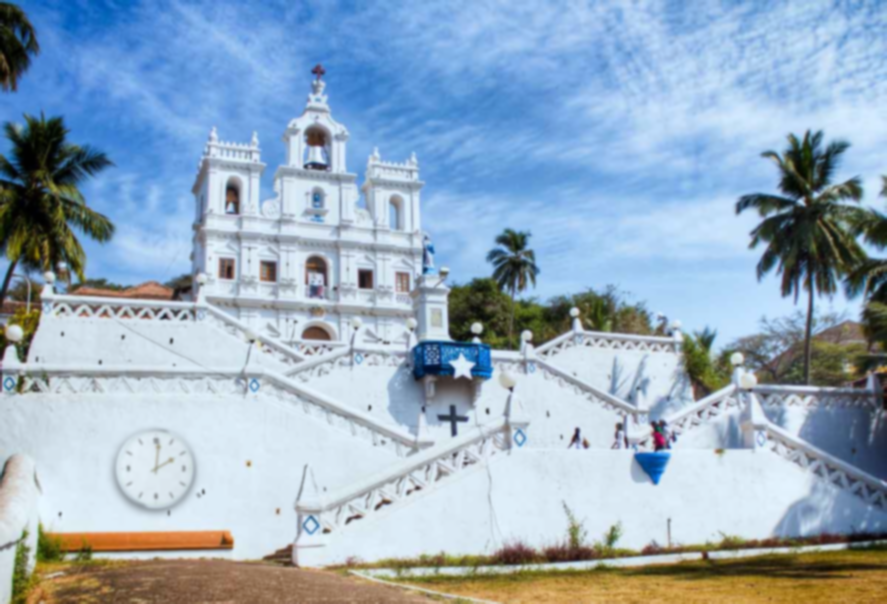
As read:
{"hour": 2, "minute": 1}
